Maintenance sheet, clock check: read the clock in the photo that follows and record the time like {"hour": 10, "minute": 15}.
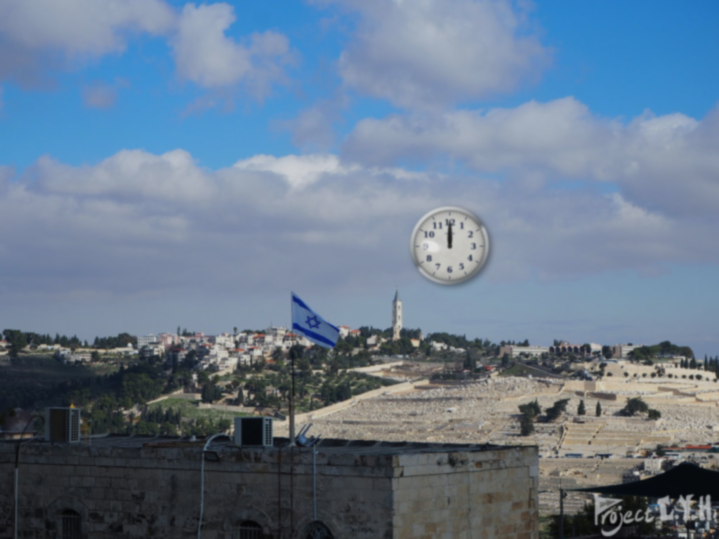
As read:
{"hour": 12, "minute": 0}
